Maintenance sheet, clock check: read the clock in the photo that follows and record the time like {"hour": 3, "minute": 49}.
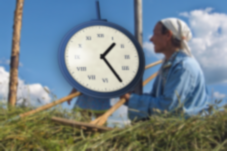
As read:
{"hour": 1, "minute": 25}
